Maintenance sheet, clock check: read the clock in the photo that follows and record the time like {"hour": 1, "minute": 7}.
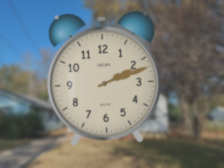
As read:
{"hour": 2, "minute": 12}
